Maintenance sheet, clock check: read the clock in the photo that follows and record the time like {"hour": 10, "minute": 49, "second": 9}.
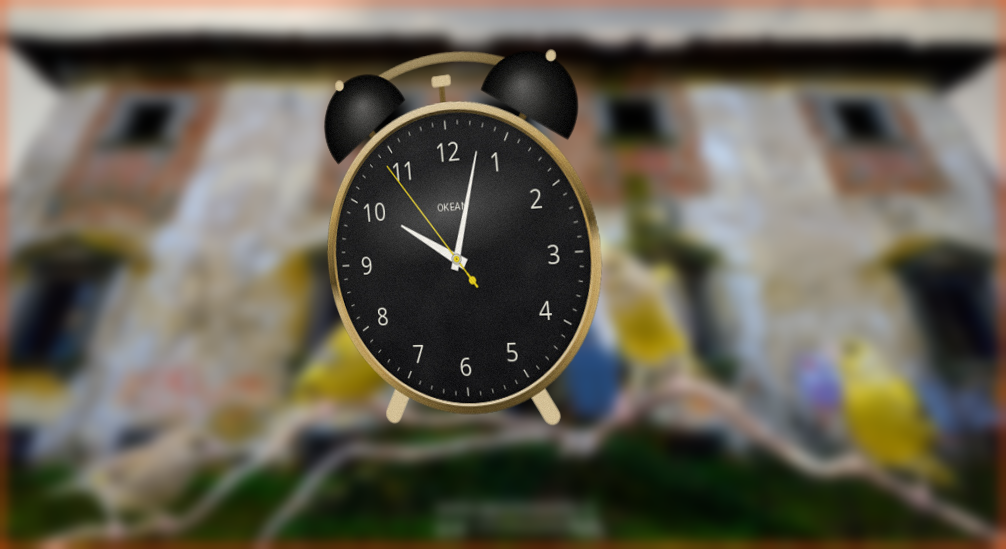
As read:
{"hour": 10, "minute": 2, "second": 54}
